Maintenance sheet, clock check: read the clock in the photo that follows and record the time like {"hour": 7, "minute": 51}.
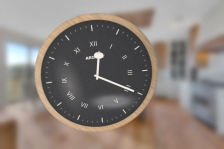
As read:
{"hour": 12, "minute": 20}
